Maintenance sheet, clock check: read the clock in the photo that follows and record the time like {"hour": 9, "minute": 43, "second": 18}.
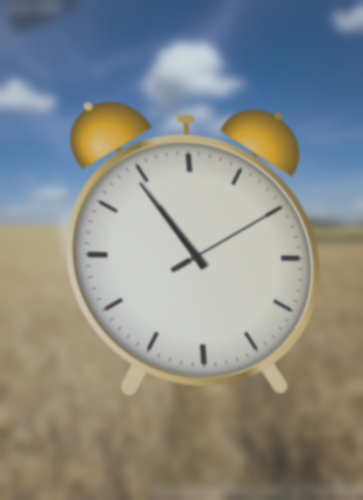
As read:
{"hour": 10, "minute": 54, "second": 10}
